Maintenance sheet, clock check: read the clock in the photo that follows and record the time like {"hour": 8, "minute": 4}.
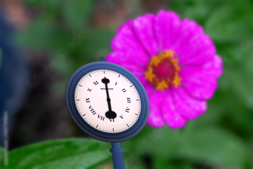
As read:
{"hour": 6, "minute": 0}
